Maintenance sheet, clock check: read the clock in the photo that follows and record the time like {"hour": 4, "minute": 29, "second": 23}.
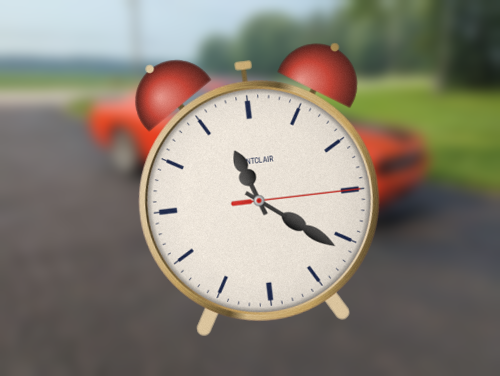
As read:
{"hour": 11, "minute": 21, "second": 15}
